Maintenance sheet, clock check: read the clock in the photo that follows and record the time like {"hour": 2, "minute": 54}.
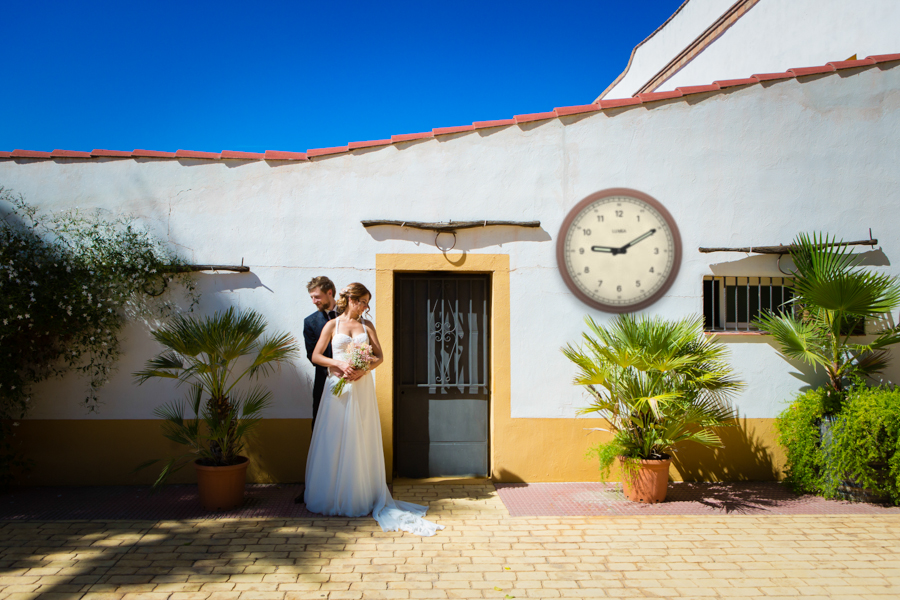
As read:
{"hour": 9, "minute": 10}
